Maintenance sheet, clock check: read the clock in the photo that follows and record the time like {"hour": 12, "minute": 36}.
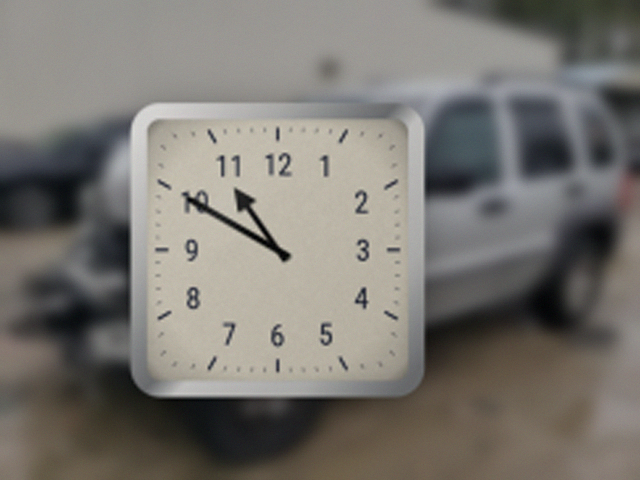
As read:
{"hour": 10, "minute": 50}
